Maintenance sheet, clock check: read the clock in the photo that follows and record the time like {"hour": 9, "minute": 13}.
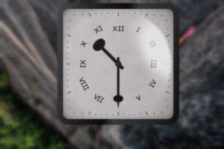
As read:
{"hour": 10, "minute": 30}
